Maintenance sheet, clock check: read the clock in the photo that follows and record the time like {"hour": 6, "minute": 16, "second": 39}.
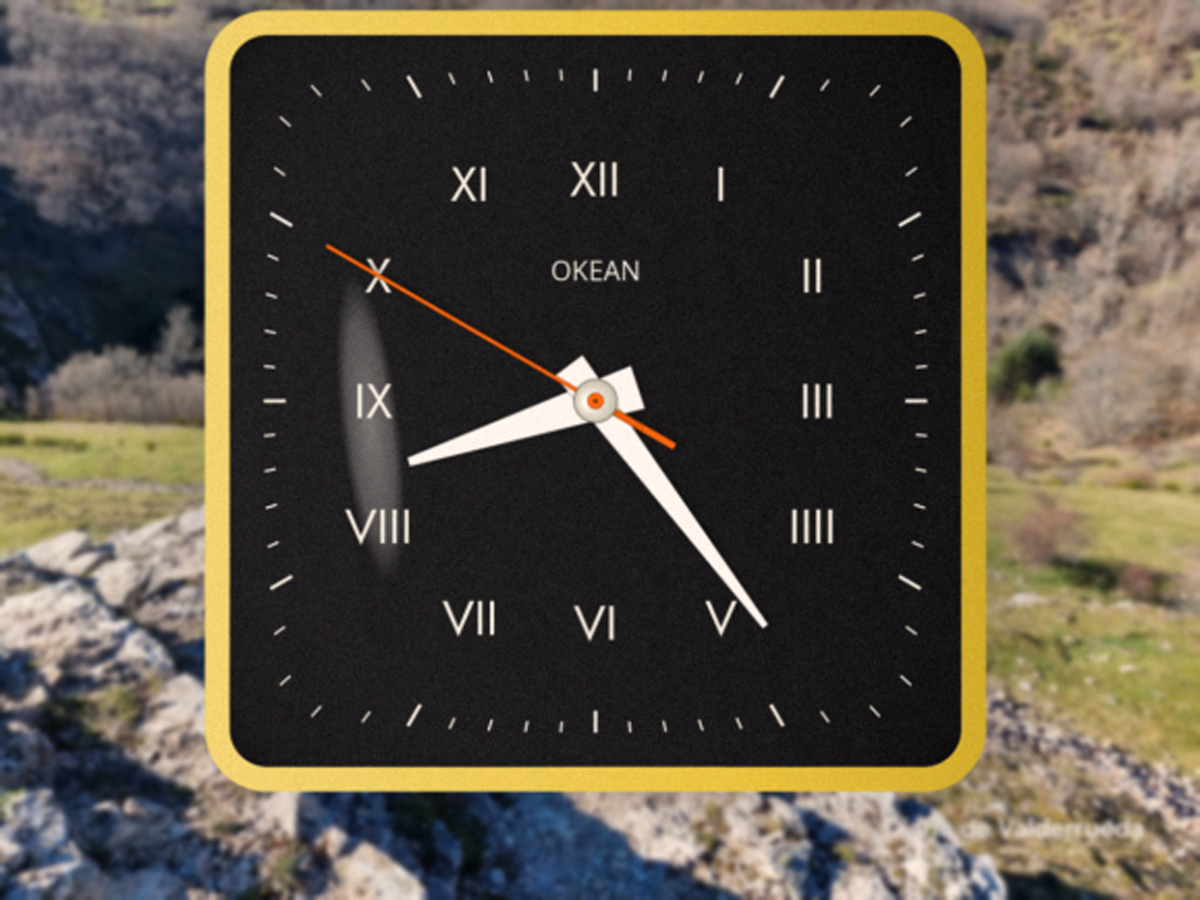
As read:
{"hour": 8, "minute": 23, "second": 50}
